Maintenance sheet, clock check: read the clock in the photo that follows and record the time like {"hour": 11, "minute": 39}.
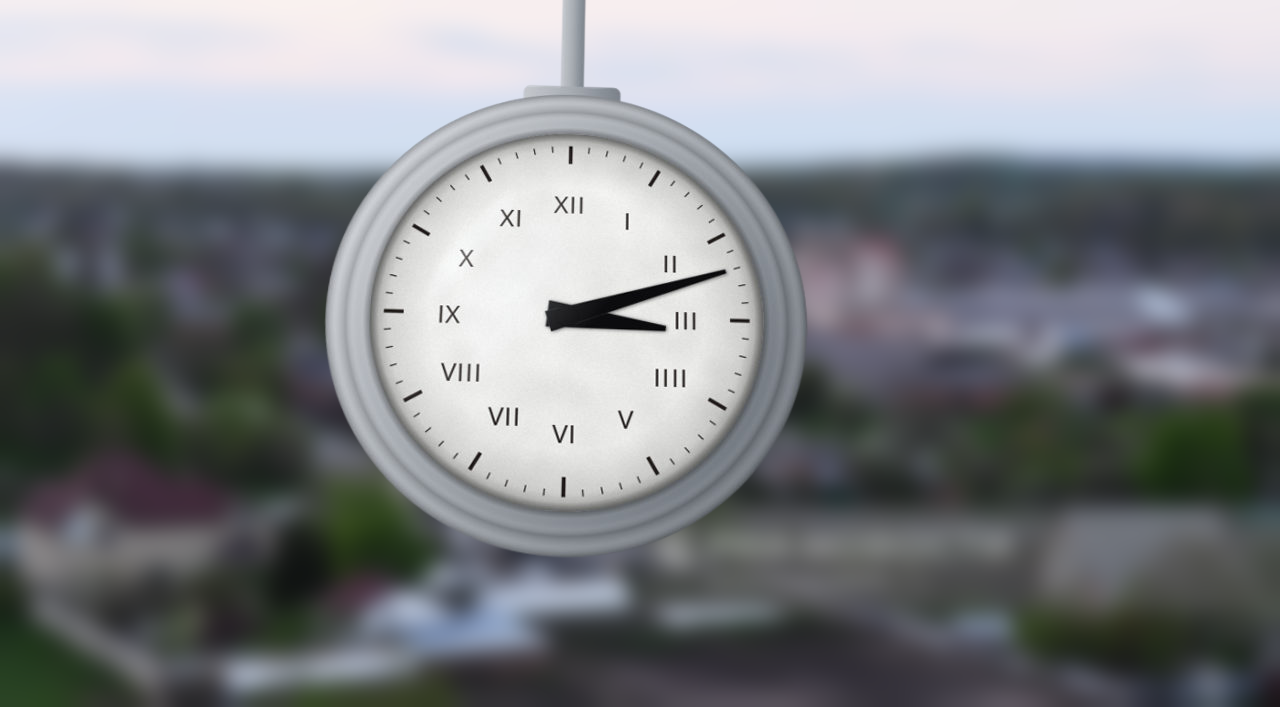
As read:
{"hour": 3, "minute": 12}
